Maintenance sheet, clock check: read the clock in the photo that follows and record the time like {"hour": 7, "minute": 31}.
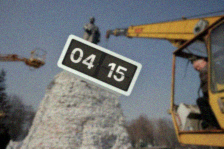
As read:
{"hour": 4, "minute": 15}
